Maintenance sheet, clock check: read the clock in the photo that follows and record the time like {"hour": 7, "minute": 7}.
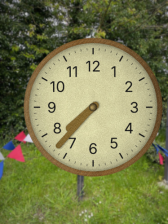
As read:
{"hour": 7, "minute": 37}
